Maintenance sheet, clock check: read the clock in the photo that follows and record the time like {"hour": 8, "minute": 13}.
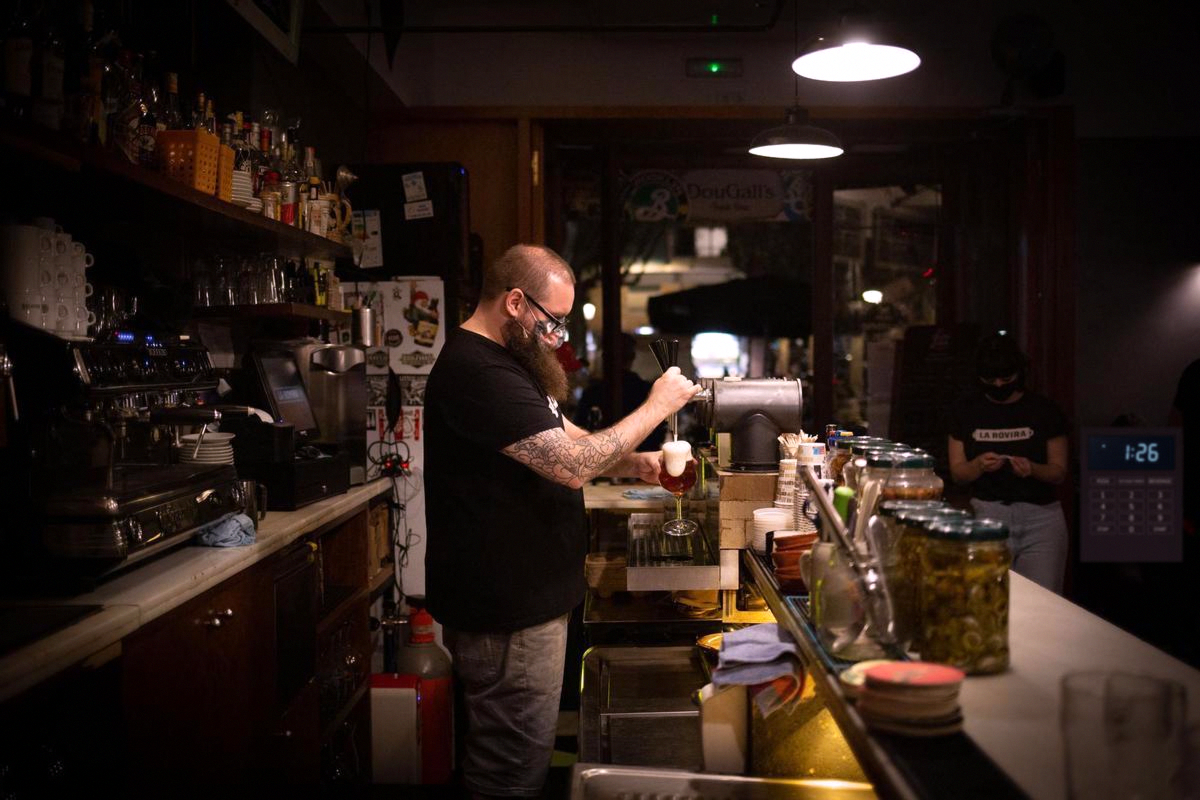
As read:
{"hour": 1, "minute": 26}
